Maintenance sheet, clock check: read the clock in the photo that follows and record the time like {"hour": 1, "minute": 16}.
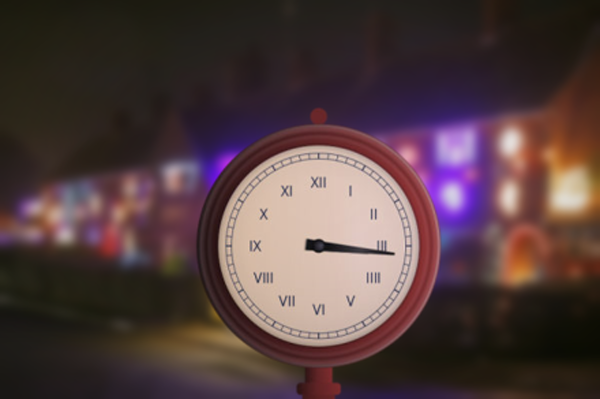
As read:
{"hour": 3, "minute": 16}
